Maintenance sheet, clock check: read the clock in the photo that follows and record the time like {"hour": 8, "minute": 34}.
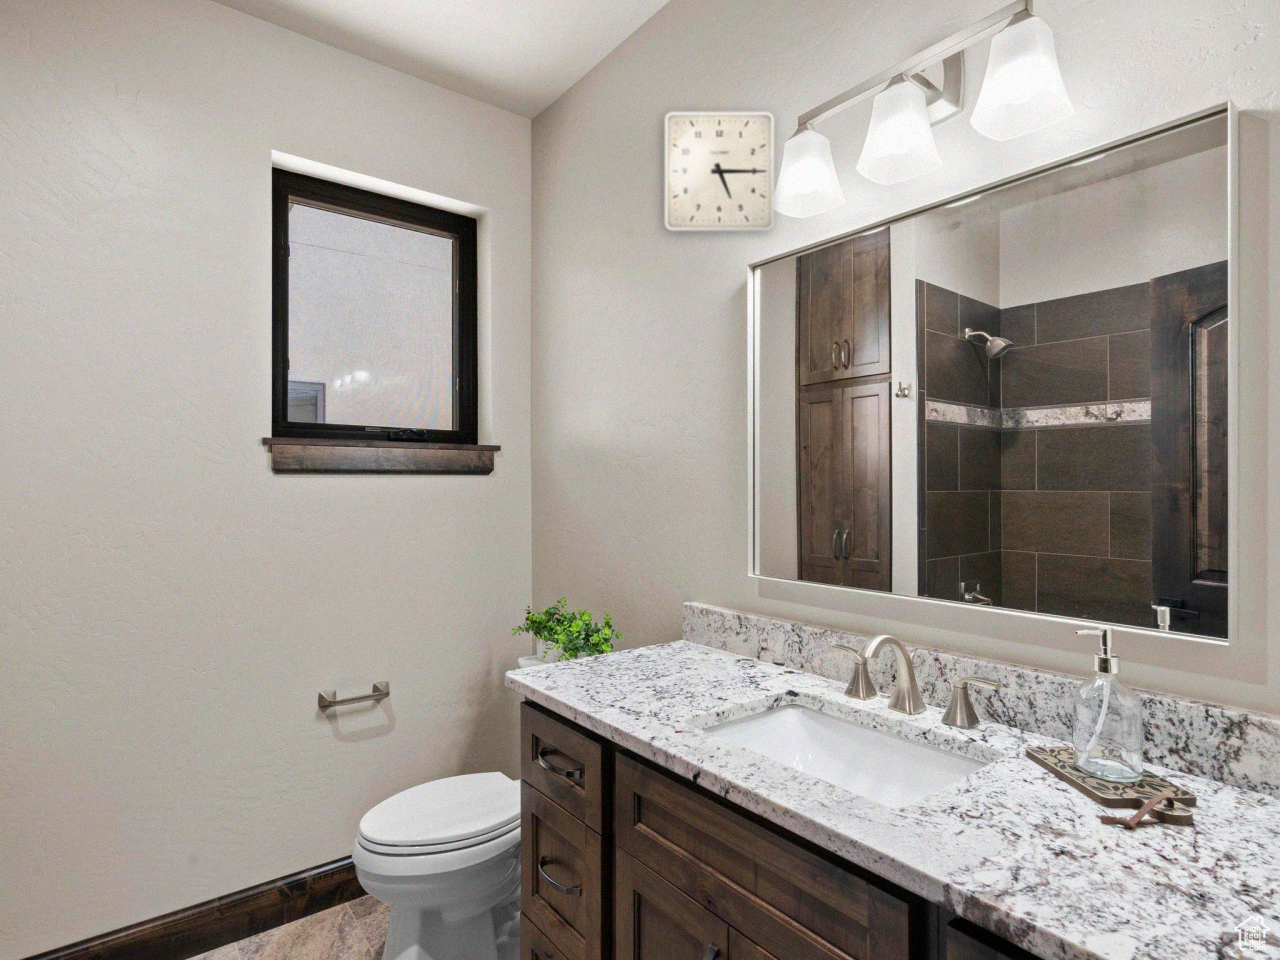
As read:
{"hour": 5, "minute": 15}
